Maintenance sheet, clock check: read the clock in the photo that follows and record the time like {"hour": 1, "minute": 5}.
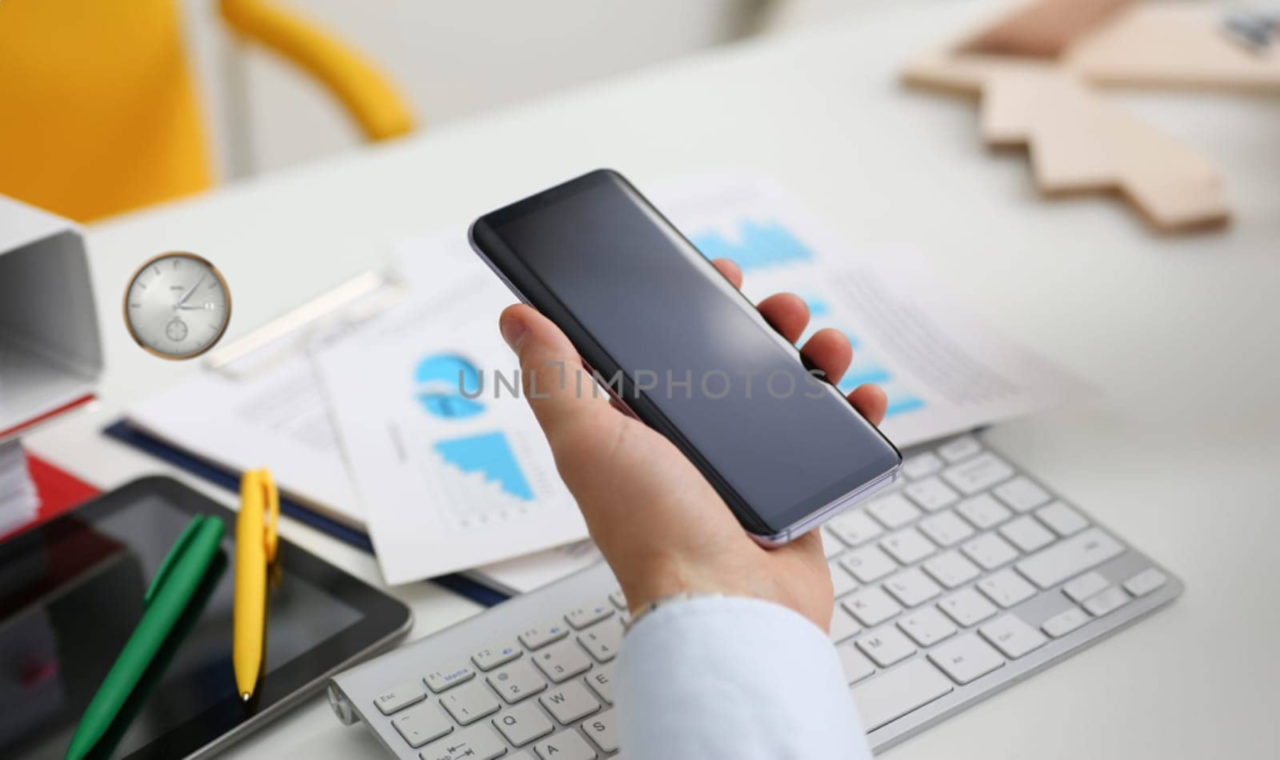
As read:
{"hour": 3, "minute": 7}
